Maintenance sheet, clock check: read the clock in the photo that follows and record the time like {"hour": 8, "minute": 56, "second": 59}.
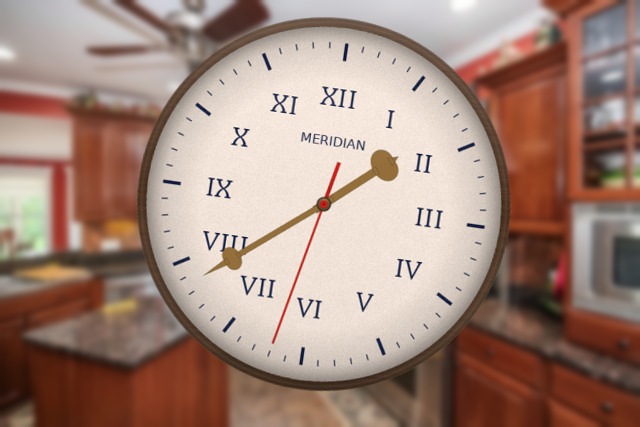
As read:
{"hour": 1, "minute": 38, "second": 32}
